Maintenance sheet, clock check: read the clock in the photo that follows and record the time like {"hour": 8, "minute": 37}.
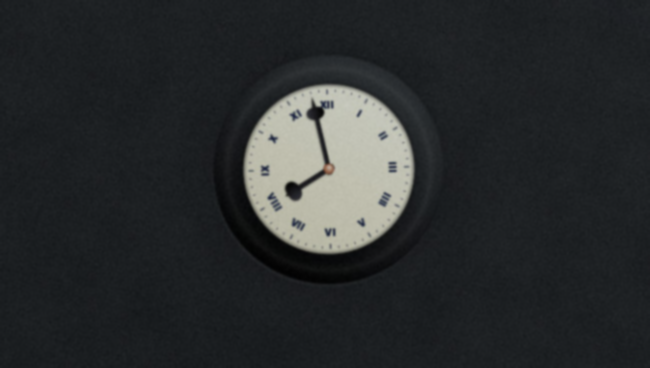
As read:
{"hour": 7, "minute": 58}
